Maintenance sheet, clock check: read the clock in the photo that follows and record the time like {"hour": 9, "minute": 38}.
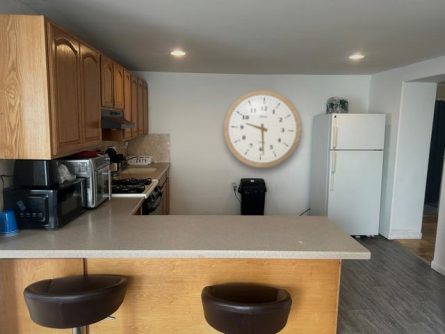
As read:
{"hour": 9, "minute": 29}
